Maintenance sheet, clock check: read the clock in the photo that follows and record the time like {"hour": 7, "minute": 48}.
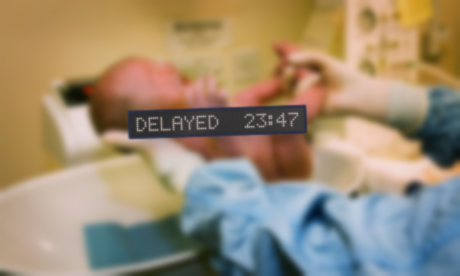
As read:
{"hour": 23, "minute": 47}
